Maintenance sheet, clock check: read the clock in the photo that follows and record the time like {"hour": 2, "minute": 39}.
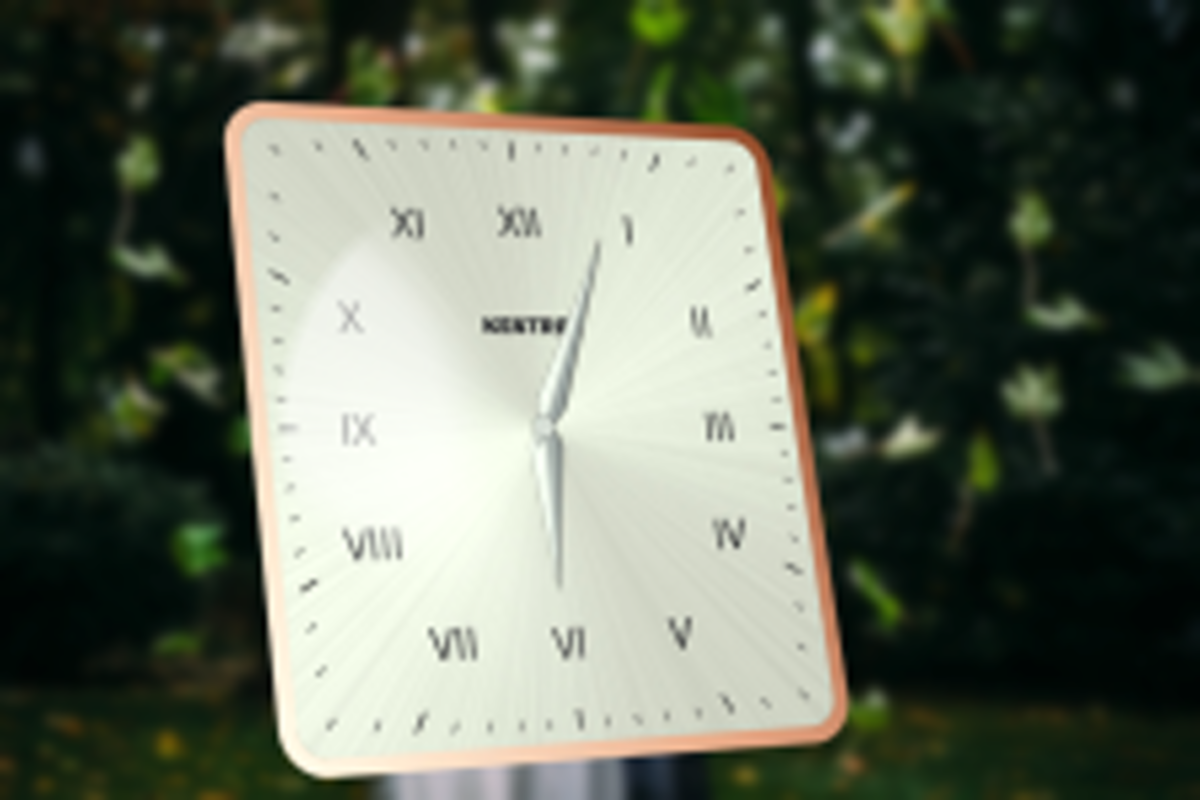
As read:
{"hour": 6, "minute": 4}
